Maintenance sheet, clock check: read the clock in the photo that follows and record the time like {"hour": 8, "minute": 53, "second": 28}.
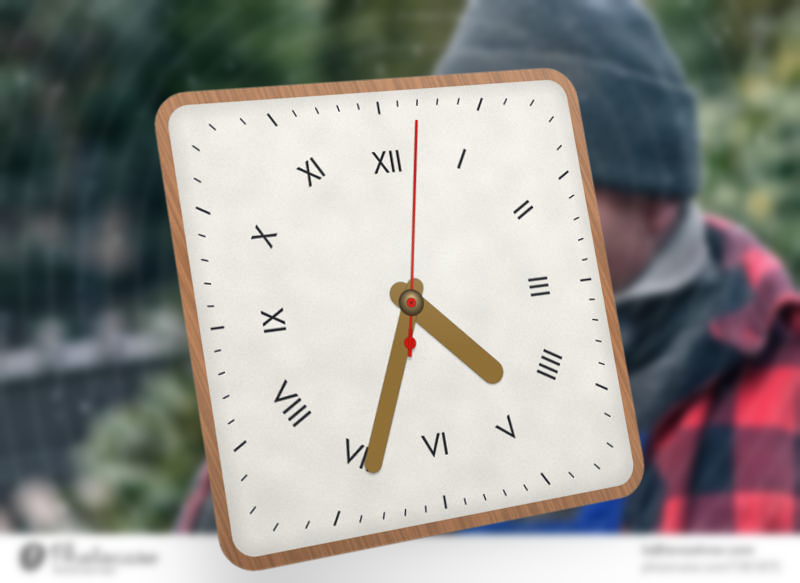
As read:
{"hour": 4, "minute": 34, "second": 2}
